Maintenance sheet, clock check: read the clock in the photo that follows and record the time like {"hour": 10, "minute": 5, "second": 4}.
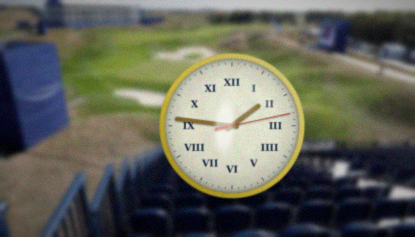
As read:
{"hour": 1, "minute": 46, "second": 13}
